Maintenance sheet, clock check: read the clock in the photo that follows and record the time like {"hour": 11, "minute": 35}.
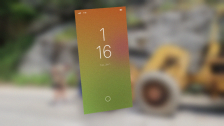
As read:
{"hour": 1, "minute": 16}
